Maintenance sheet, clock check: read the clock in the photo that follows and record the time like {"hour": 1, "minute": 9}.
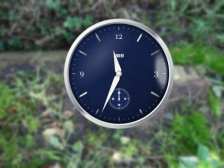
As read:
{"hour": 11, "minute": 34}
